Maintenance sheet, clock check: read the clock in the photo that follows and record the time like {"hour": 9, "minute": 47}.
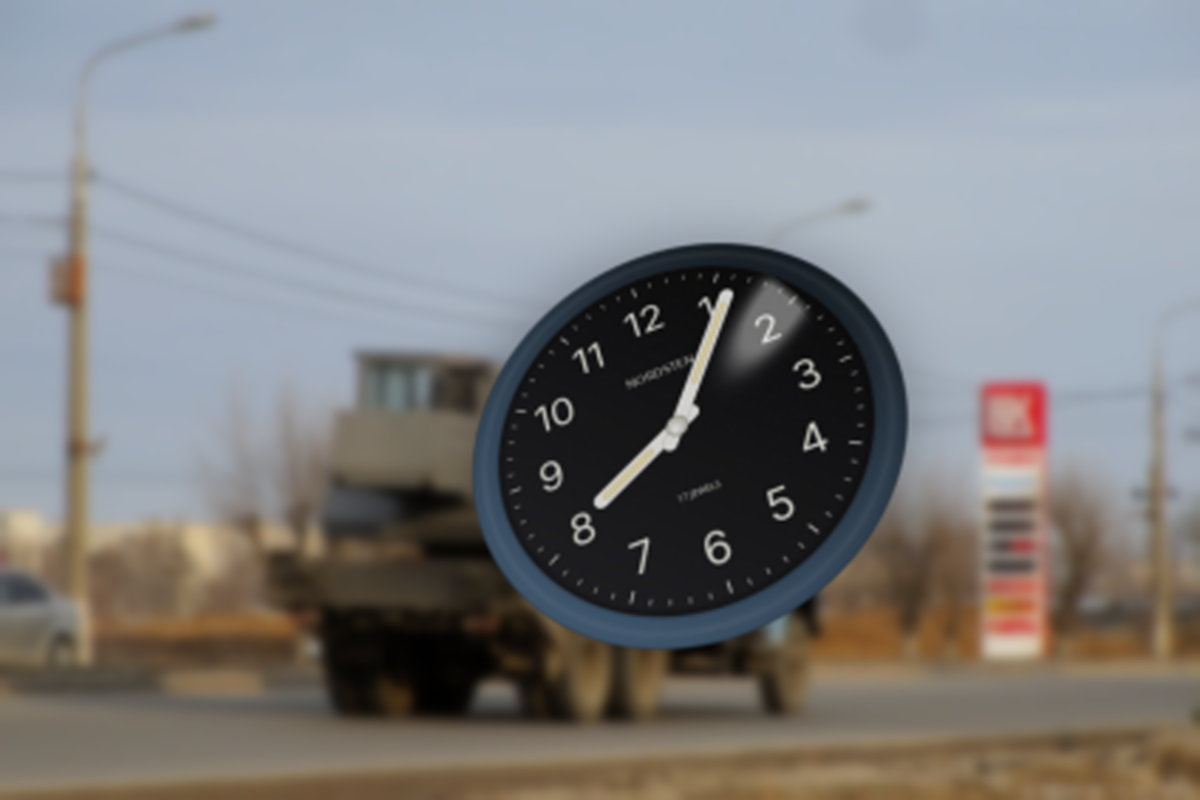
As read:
{"hour": 8, "minute": 6}
